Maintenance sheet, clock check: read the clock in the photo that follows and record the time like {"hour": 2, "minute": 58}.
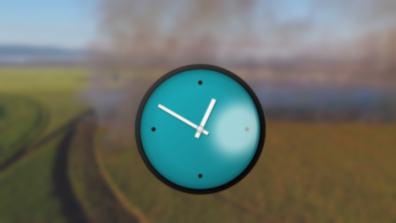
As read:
{"hour": 12, "minute": 50}
